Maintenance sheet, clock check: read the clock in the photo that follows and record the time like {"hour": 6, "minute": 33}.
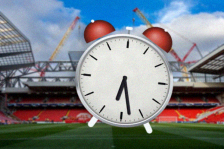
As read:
{"hour": 6, "minute": 28}
